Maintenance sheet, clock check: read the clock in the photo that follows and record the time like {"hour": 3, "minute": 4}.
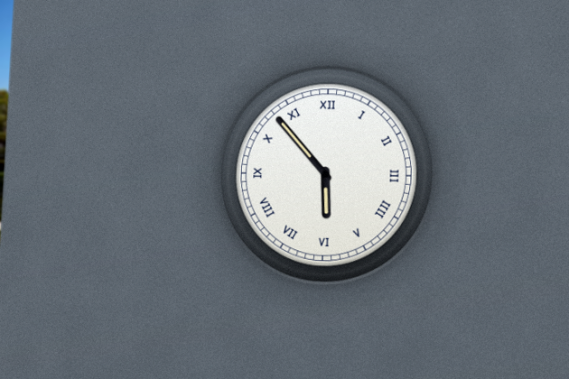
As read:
{"hour": 5, "minute": 53}
